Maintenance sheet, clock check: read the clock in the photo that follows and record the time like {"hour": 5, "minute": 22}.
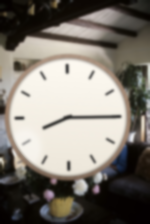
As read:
{"hour": 8, "minute": 15}
